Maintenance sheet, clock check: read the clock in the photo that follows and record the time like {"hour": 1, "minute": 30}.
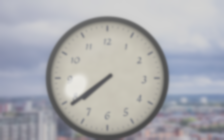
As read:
{"hour": 7, "minute": 39}
